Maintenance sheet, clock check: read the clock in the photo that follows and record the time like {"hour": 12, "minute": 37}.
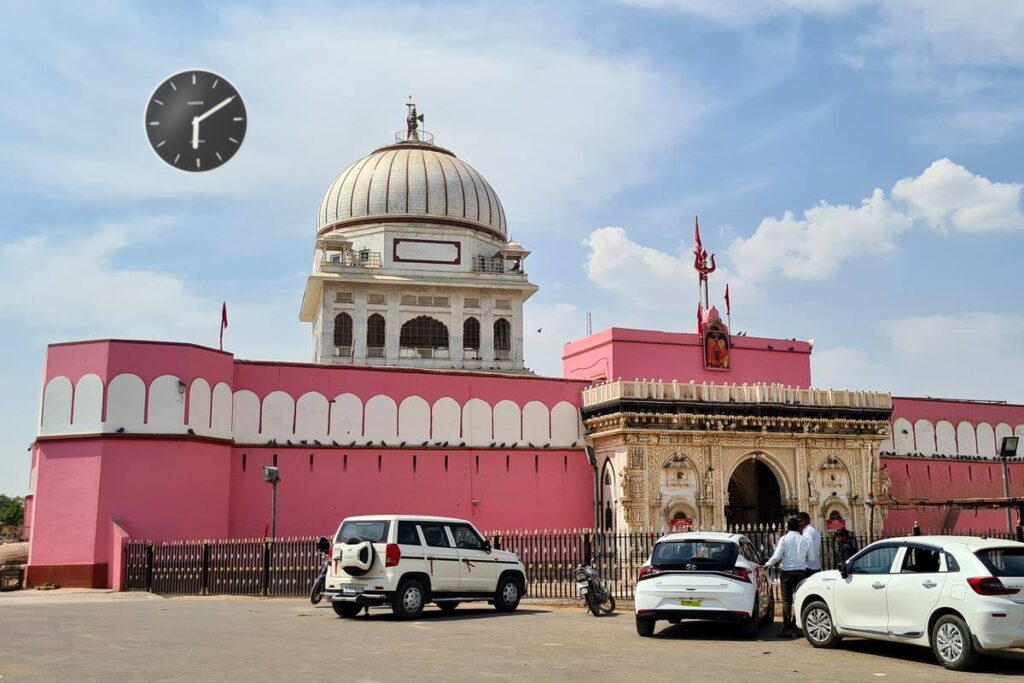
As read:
{"hour": 6, "minute": 10}
